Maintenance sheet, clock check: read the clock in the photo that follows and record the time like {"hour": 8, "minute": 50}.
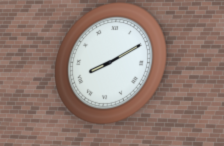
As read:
{"hour": 8, "minute": 10}
